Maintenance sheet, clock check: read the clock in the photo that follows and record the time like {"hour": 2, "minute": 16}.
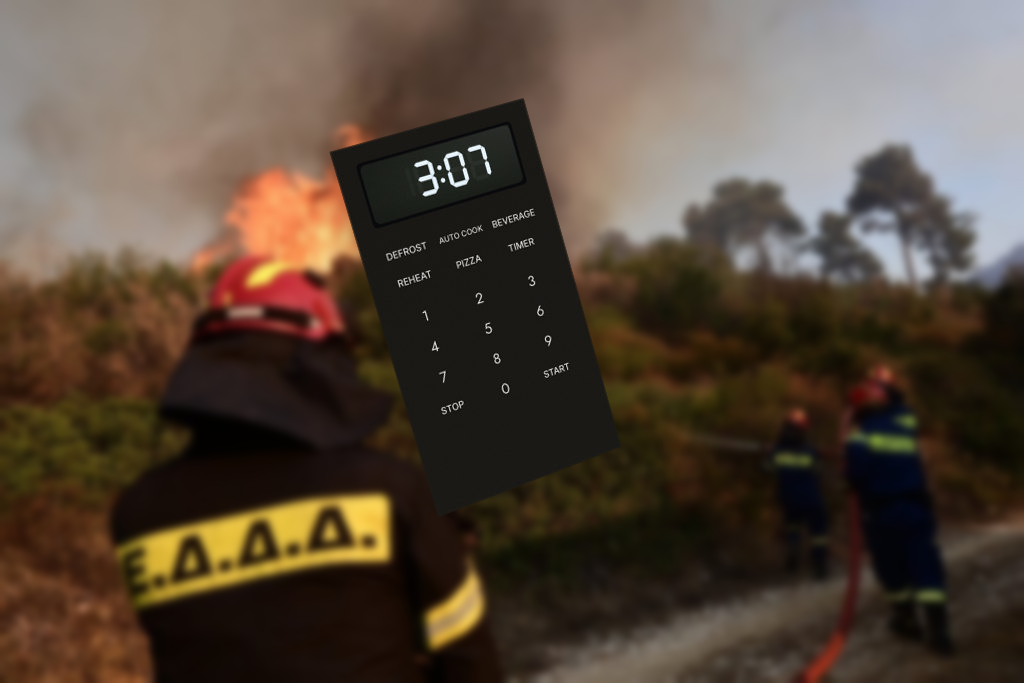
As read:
{"hour": 3, "minute": 7}
